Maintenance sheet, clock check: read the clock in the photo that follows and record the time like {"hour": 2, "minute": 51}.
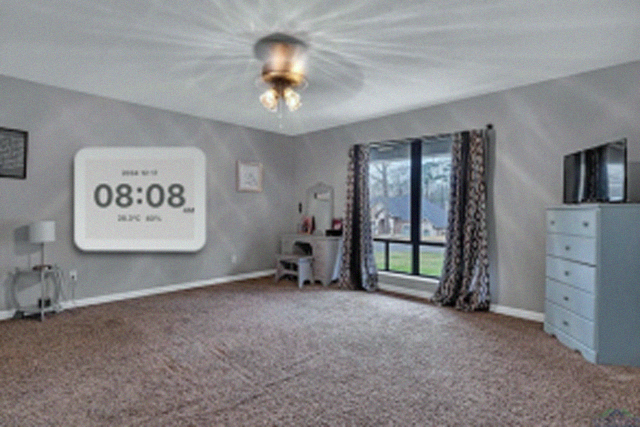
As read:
{"hour": 8, "minute": 8}
